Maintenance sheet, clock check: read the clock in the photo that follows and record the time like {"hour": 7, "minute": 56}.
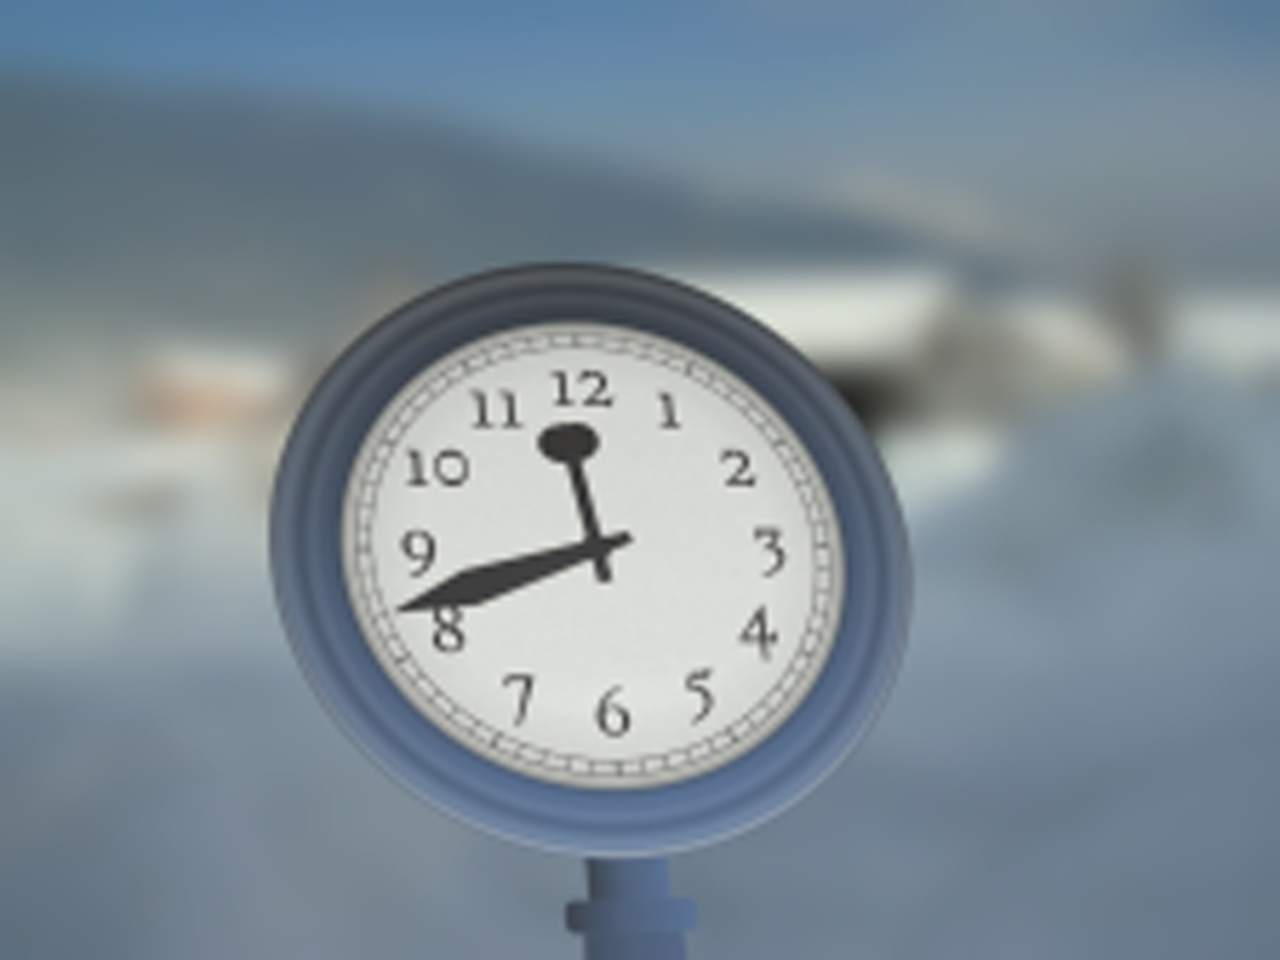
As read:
{"hour": 11, "minute": 42}
